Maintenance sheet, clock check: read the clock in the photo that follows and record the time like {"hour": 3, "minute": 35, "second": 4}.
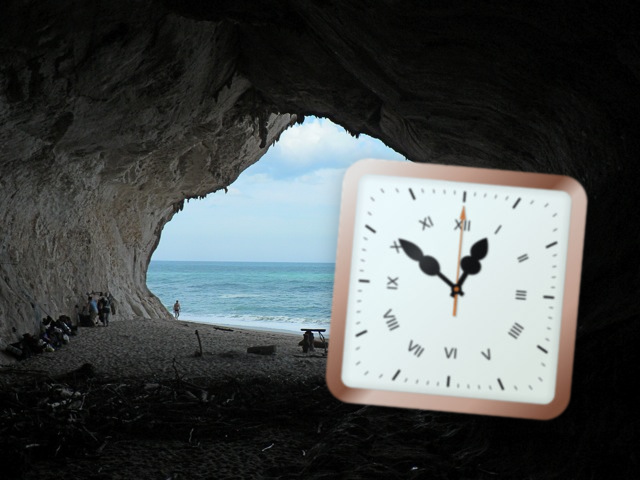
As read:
{"hour": 12, "minute": 51, "second": 0}
